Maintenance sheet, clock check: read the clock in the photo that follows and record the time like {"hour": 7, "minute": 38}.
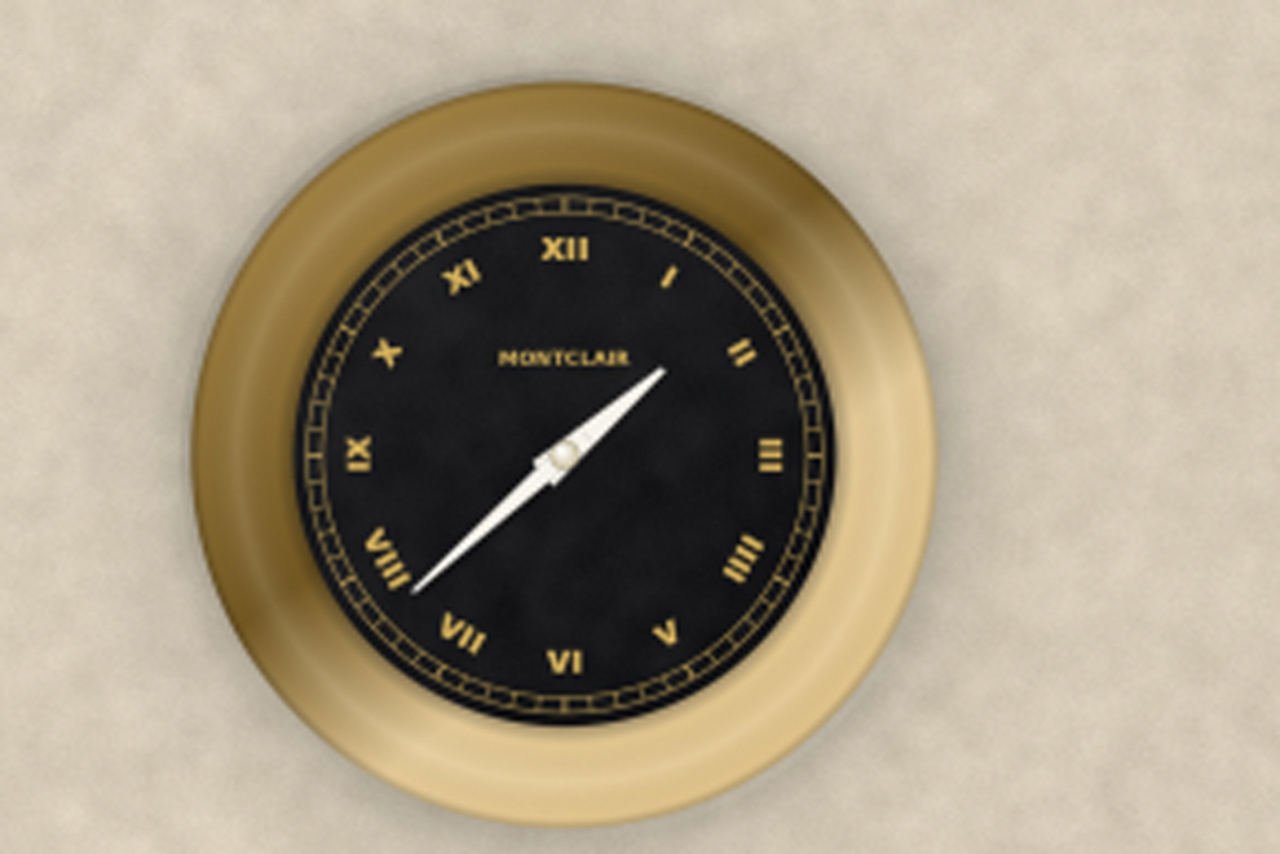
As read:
{"hour": 1, "minute": 38}
